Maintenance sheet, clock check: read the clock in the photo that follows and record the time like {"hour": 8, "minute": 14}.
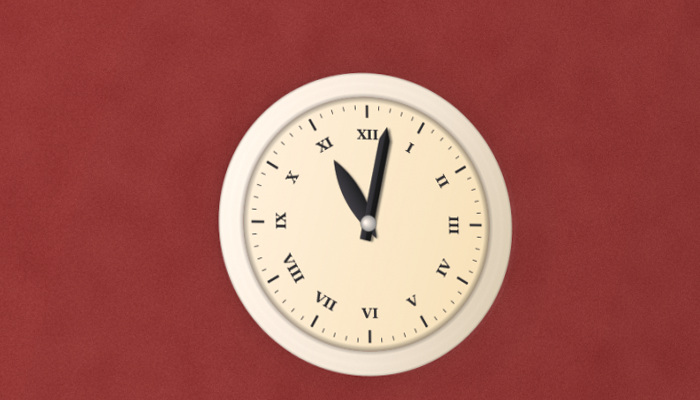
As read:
{"hour": 11, "minute": 2}
